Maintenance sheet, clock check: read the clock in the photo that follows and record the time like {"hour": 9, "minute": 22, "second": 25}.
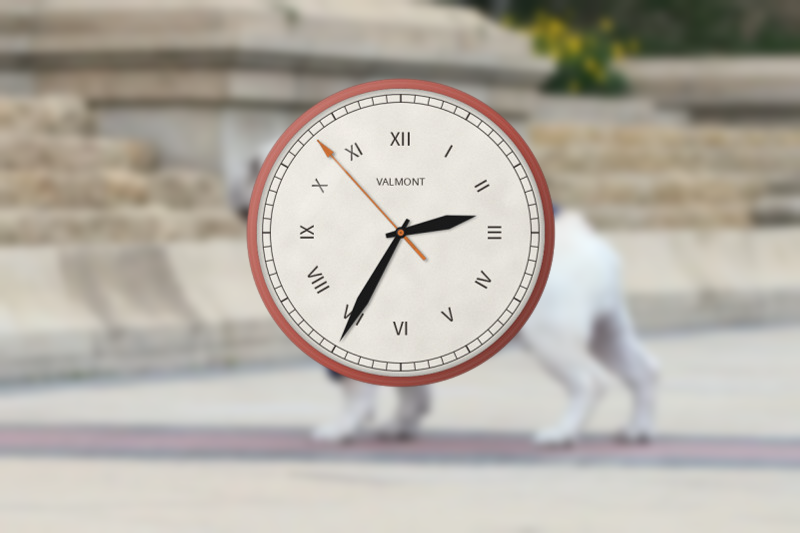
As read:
{"hour": 2, "minute": 34, "second": 53}
